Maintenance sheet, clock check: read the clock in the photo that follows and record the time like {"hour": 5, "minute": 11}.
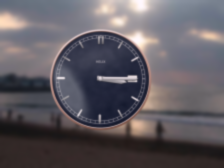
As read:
{"hour": 3, "minute": 15}
